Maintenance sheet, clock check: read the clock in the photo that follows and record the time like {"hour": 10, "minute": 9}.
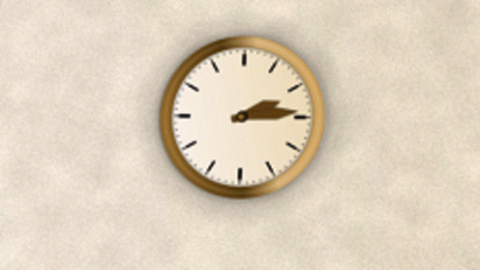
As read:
{"hour": 2, "minute": 14}
